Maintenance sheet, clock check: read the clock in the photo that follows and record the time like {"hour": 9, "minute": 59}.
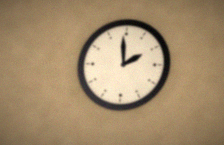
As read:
{"hour": 1, "minute": 59}
